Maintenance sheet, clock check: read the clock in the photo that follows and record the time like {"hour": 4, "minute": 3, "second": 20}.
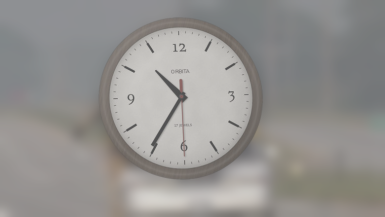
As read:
{"hour": 10, "minute": 35, "second": 30}
